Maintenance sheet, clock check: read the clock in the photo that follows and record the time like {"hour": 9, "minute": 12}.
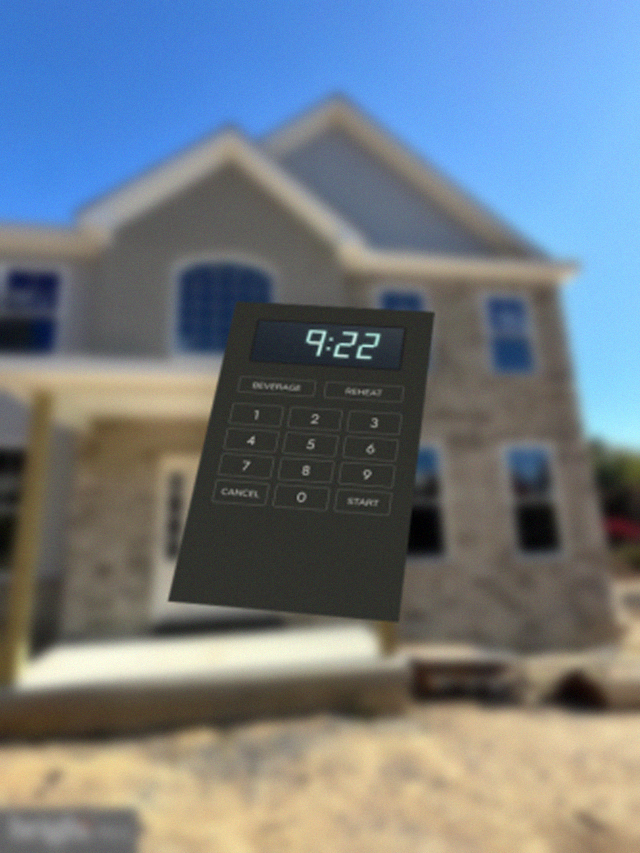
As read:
{"hour": 9, "minute": 22}
